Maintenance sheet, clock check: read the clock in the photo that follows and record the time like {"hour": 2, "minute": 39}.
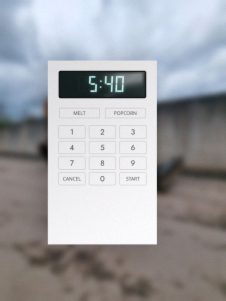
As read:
{"hour": 5, "minute": 40}
